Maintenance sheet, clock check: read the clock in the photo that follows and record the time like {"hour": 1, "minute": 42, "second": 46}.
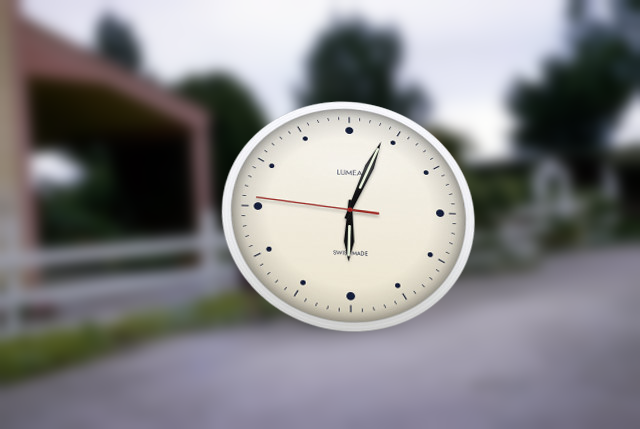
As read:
{"hour": 6, "minute": 3, "second": 46}
